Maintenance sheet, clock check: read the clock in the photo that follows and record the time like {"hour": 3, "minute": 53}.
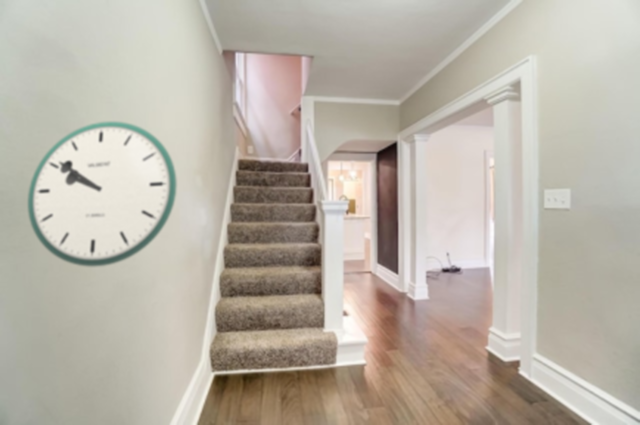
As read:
{"hour": 9, "minute": 51}
